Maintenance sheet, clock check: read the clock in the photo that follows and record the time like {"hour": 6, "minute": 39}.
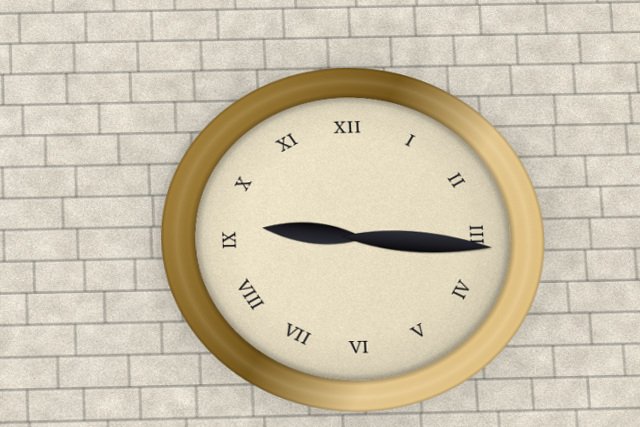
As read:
{"hour": 9, "minute": 16}
